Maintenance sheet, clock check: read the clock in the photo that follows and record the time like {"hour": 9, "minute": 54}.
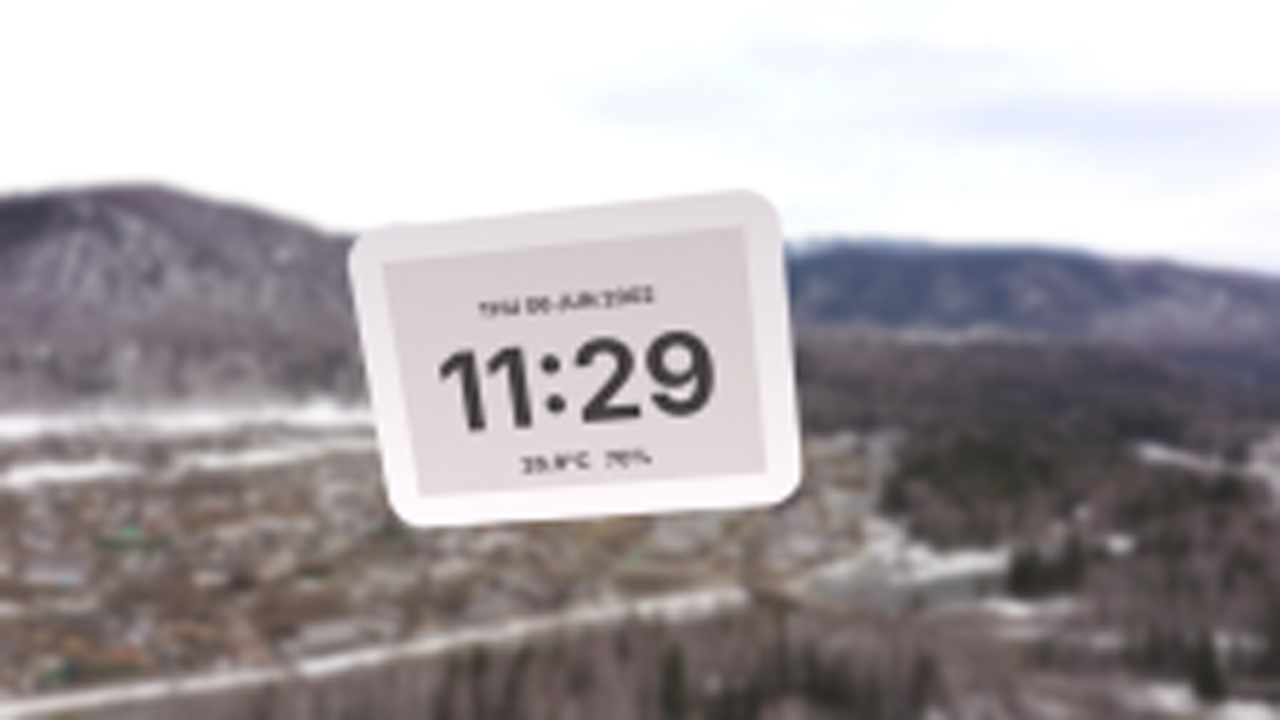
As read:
{"hour": 11, "minute": 29}
